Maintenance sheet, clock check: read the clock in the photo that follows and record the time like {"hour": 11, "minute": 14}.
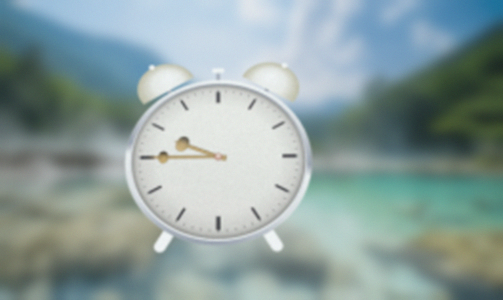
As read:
{"hour": 9, "minute": 45}
